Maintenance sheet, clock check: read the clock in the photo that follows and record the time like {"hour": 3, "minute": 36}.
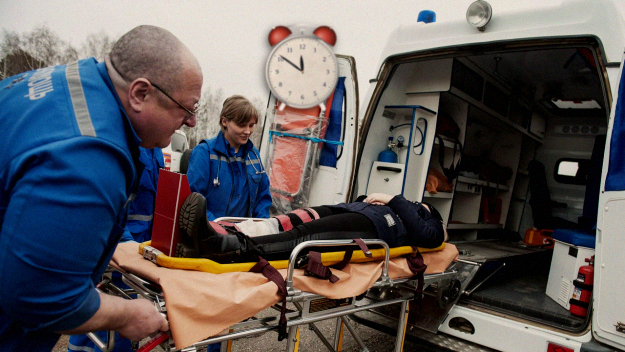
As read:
{"hour": 11, "minute": 51}
